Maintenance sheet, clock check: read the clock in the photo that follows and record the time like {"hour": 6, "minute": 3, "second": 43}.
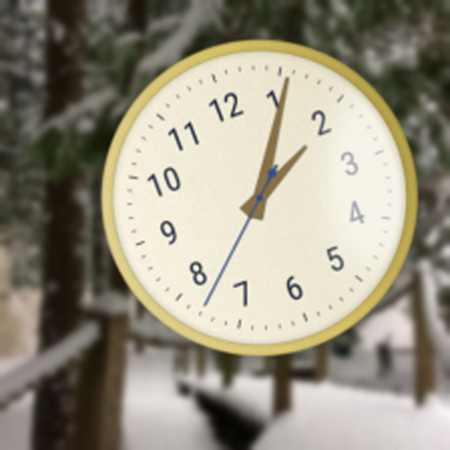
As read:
{"hour": 2, "minute": 5, "second": 38}
